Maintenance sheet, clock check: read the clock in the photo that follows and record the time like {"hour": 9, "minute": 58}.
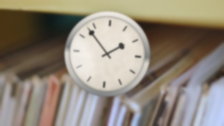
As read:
{"hour": 1, "minute": 53}
